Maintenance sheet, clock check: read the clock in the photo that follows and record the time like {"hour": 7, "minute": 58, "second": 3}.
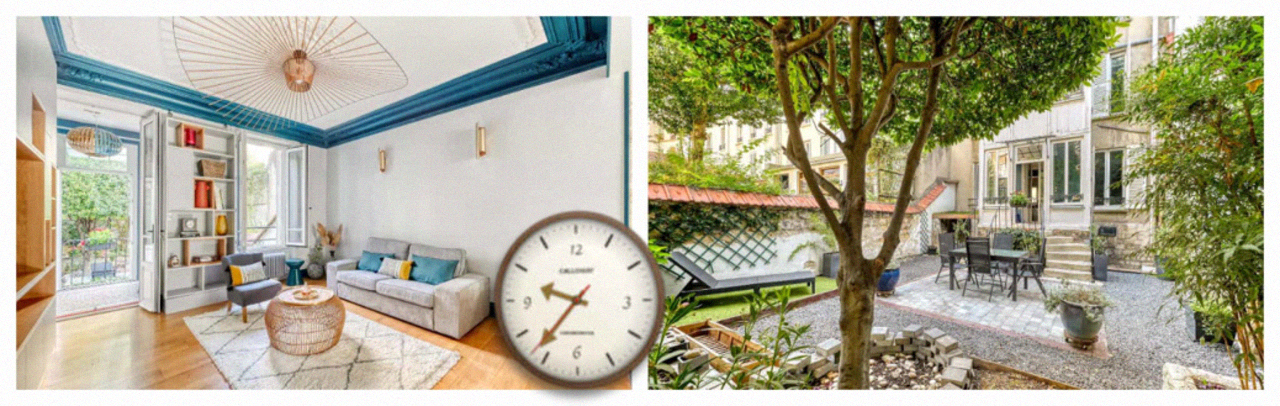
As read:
{"hour": 9, "minute": 36, "second": 37}
